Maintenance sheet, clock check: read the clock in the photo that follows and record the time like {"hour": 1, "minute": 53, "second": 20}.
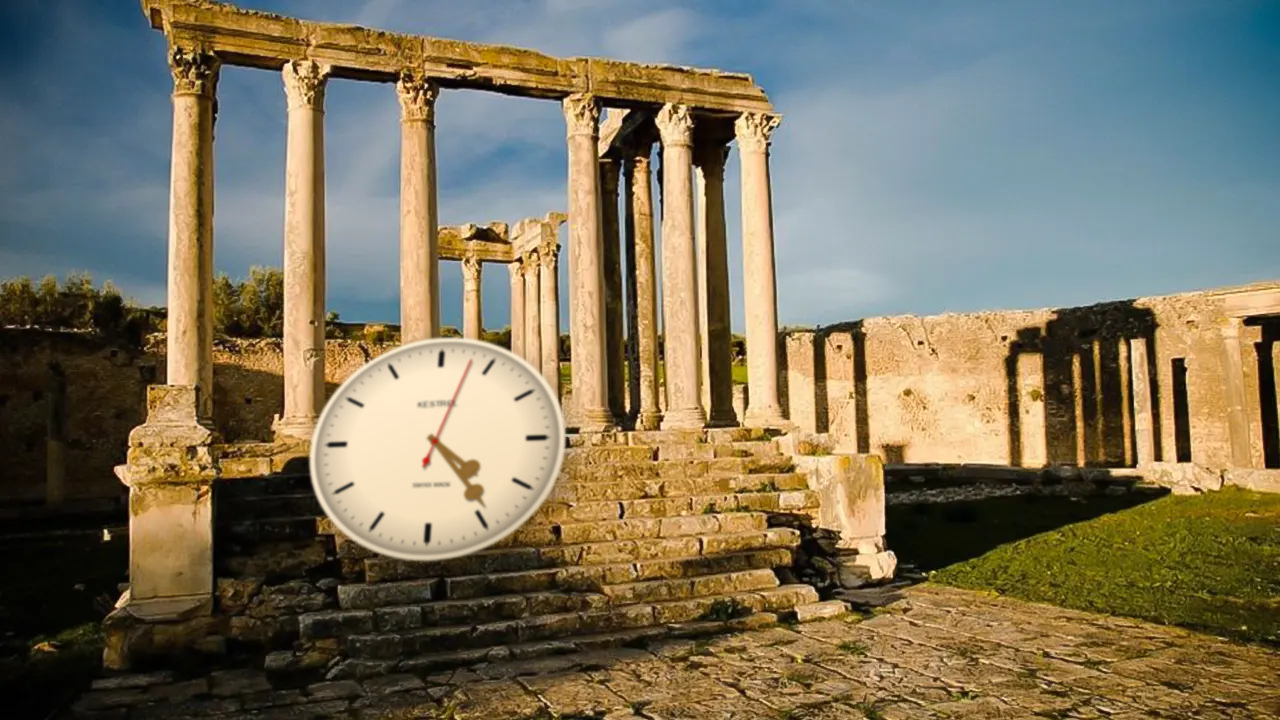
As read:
{"hour": 4, "minute": 24, "second": 3}
